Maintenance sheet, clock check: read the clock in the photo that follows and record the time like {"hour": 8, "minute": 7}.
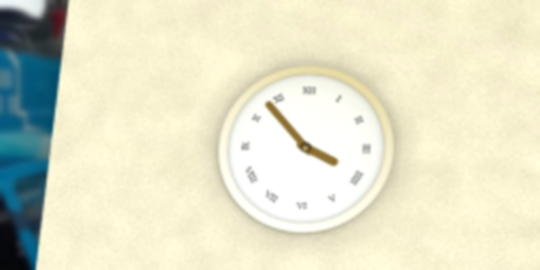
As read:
{"hour": 3, "minute": 53}
